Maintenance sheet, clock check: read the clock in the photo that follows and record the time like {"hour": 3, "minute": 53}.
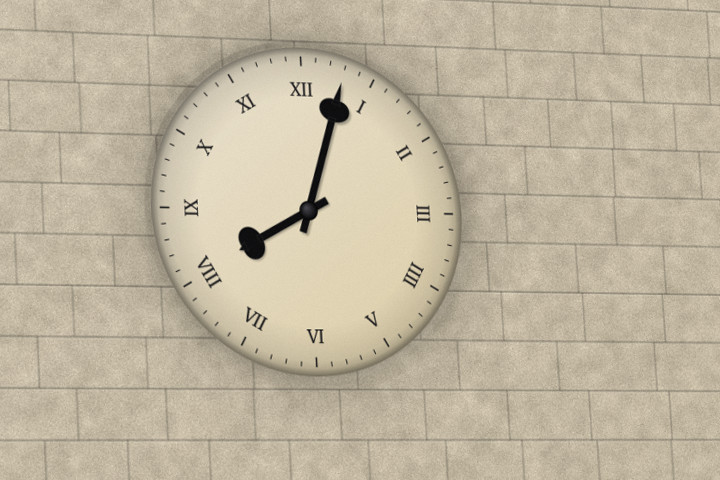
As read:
{"hour": 8, "minute": 3}
